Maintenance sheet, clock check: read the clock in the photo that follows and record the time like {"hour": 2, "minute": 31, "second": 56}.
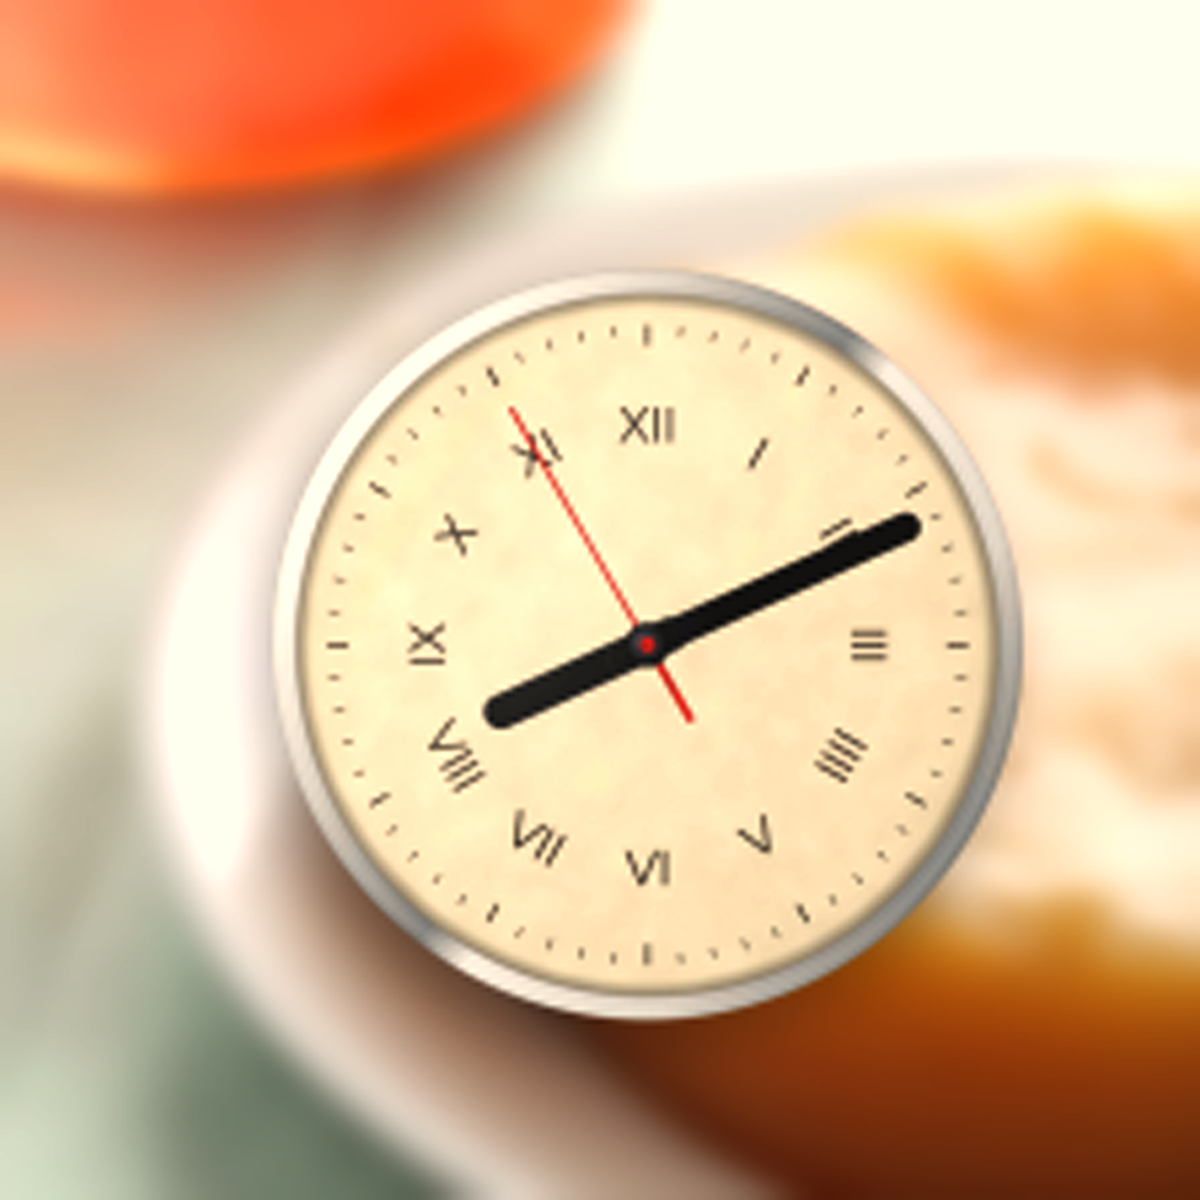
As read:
{"hour": 8, "minute": 10, "second": 55}
